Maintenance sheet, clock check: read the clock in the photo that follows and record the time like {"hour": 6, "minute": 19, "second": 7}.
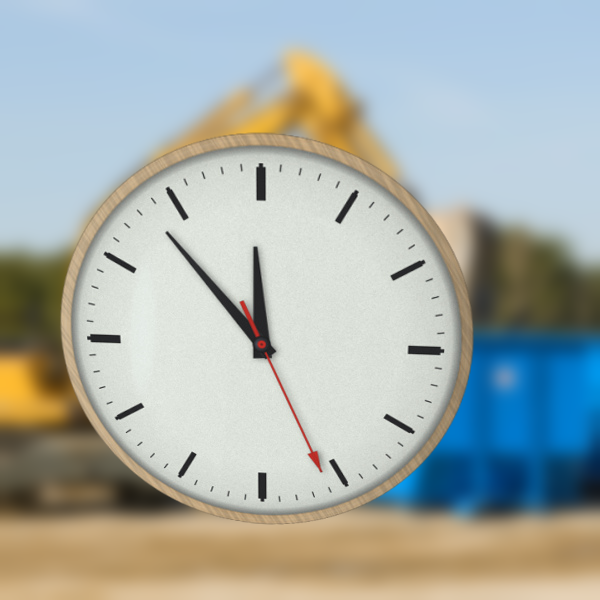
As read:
{"hour": 11, "minute": 53, "second": 26}
